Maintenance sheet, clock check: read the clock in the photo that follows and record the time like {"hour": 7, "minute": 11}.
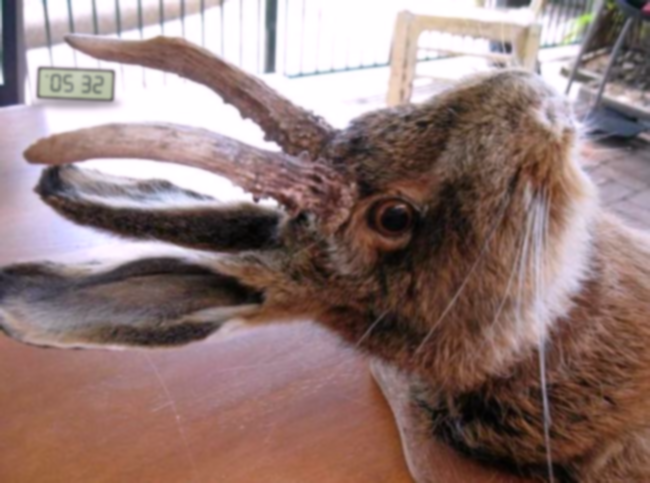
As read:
{"hour": 5, "minute": 32}
